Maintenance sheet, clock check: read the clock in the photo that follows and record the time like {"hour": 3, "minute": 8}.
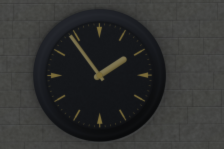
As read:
{"hour": 1, "minute": 54}
